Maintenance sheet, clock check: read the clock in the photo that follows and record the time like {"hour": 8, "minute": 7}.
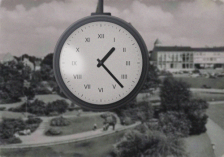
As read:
{"hour": 1, "minute": 23}
